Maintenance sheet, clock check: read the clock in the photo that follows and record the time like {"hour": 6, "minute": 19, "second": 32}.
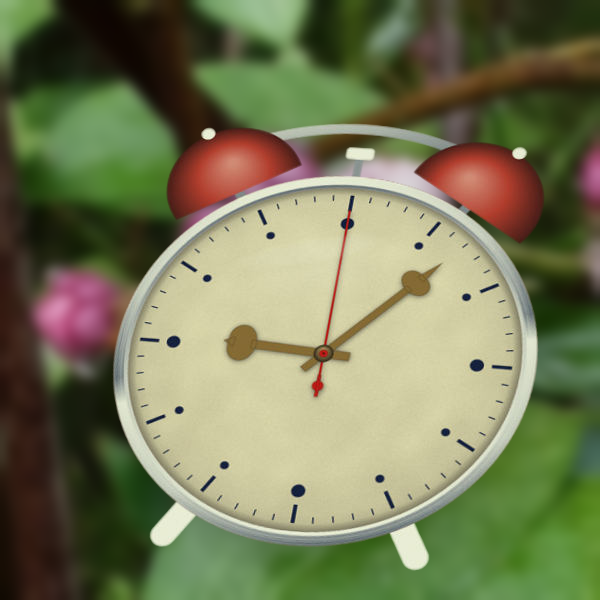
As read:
{"hour": 9, "minute": 7, "second": 0}
